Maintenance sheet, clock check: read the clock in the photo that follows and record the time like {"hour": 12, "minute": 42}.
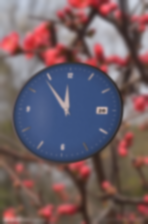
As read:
{"hour": 11, "minute": 54}
